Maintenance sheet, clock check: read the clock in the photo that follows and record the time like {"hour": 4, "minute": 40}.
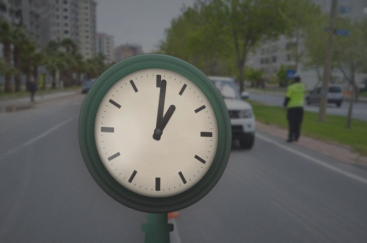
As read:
{"hour": 1, "minute": 1}
